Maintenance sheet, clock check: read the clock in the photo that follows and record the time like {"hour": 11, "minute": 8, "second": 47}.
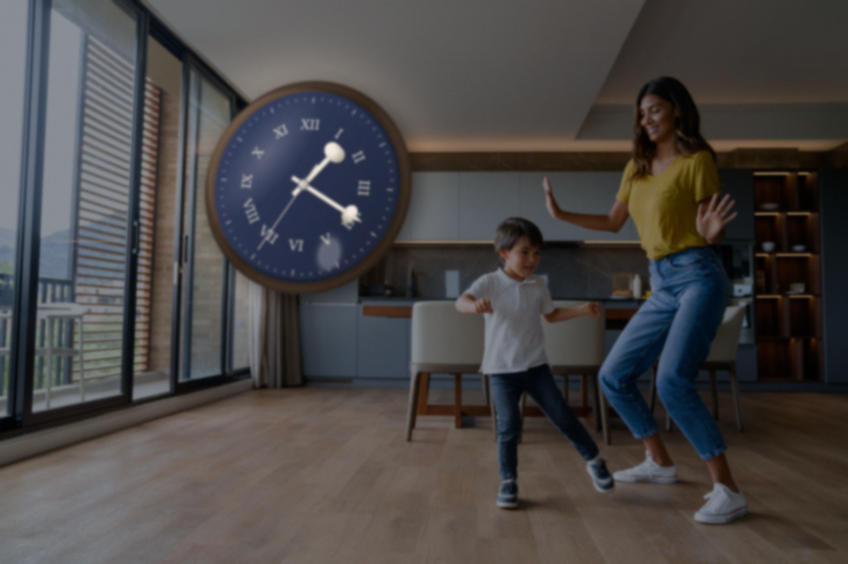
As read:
{"hour": 1, "minute": 19, "second": 35}
